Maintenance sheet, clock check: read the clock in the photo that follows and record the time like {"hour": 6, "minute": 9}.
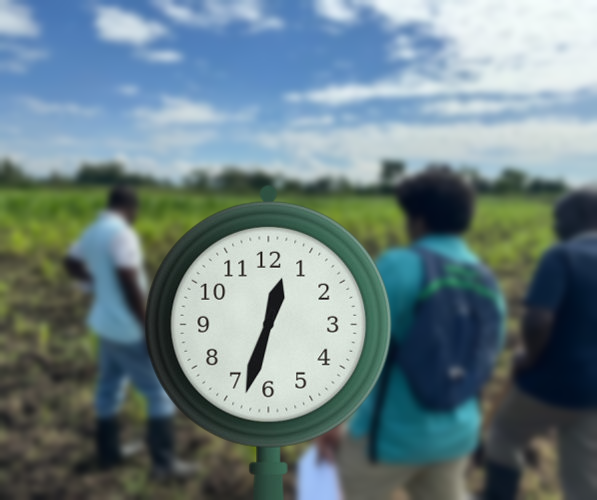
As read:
{"hour": 12, "minute": 33}
